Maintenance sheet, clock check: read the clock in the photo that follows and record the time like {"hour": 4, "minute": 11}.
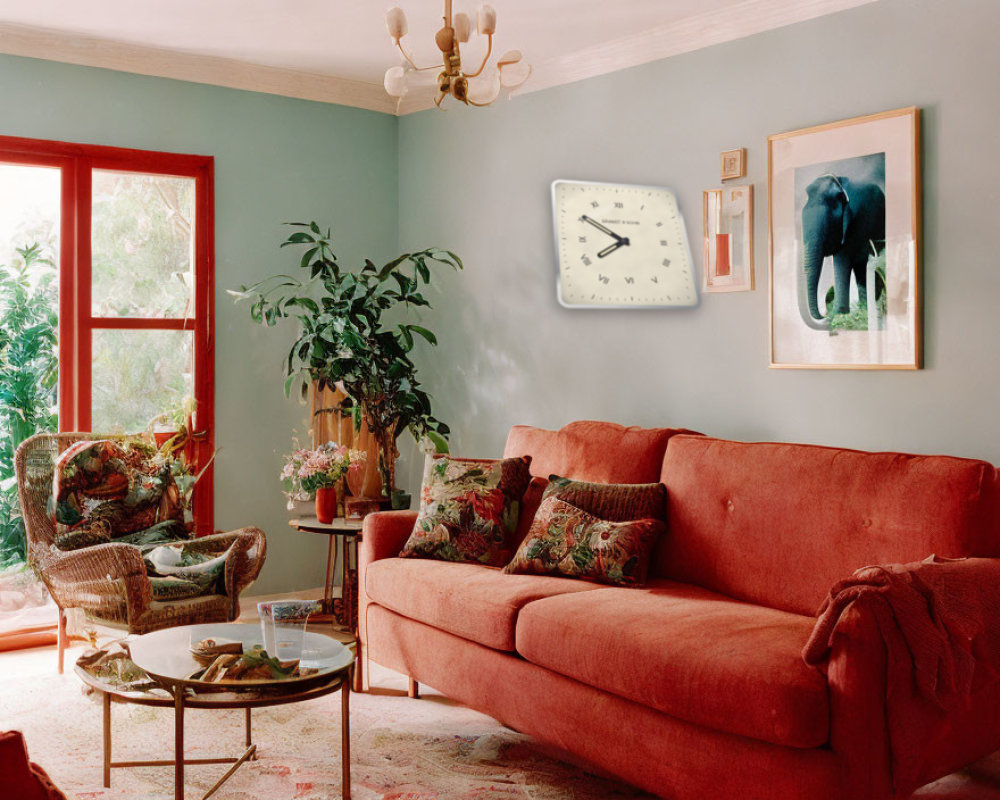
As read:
{"hour": 7, "minute": 51}
